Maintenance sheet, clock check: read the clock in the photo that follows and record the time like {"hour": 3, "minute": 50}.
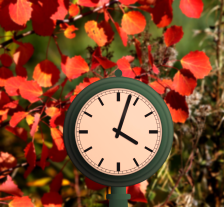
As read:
{"hour": 4, "minute": 3}
